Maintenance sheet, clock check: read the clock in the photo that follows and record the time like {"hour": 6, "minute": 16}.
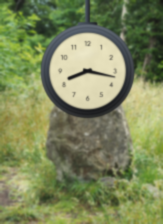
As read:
{"hour": 8, "minute": 17}
